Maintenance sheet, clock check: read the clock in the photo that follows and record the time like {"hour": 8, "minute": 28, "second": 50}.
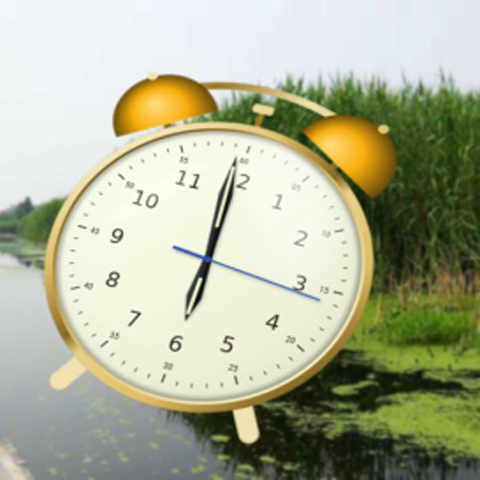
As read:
{"hour": 5, "minute": 59, "second": 16}
